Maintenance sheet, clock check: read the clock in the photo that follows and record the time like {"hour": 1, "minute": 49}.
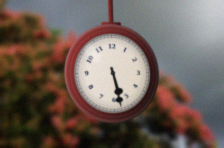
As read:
{"hour": 5, "minute": 28}
